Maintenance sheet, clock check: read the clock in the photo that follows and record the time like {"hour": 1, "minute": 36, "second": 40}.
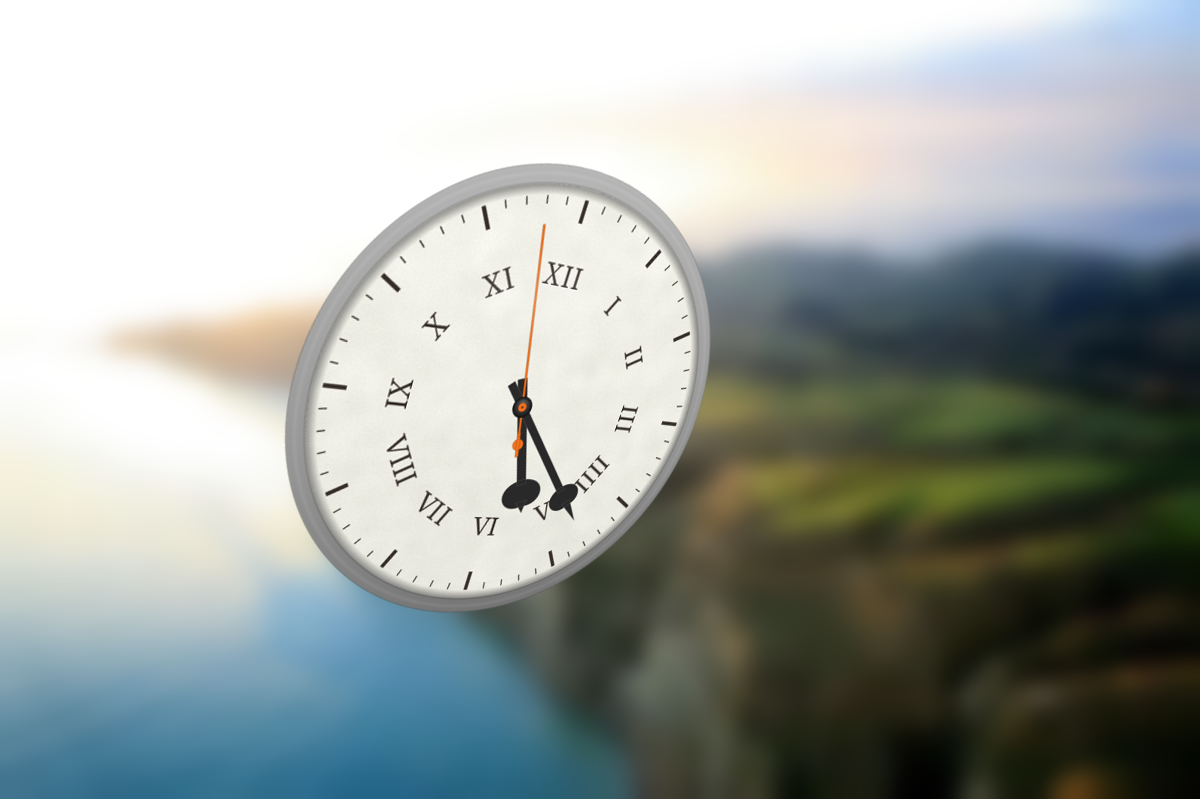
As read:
{"hour": 5, "minute": 22, "second": 58}
